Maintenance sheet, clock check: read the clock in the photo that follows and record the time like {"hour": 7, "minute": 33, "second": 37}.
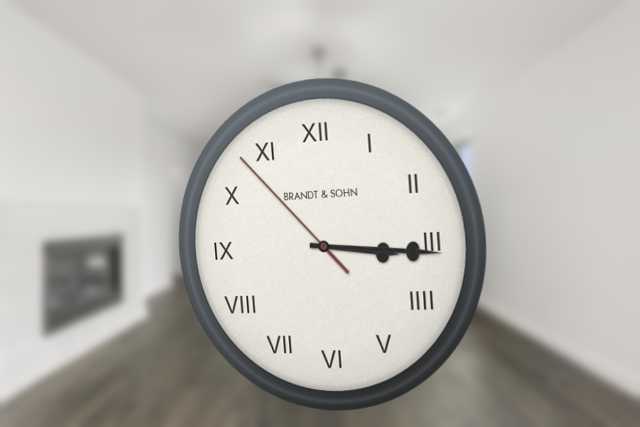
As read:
{"hour": 3, "minute": 15, "second": 53}
